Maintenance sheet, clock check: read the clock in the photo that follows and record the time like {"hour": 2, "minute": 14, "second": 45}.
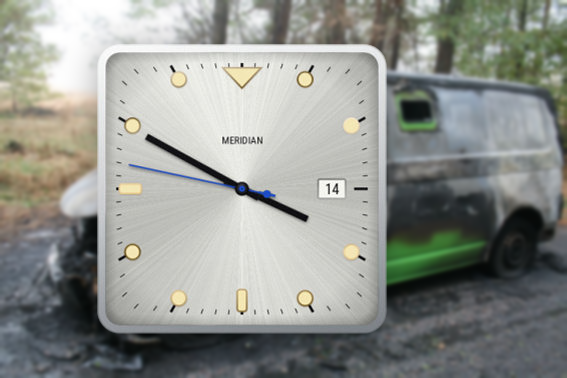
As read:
{"hour": 3, "minute": 49, "second": 47}
